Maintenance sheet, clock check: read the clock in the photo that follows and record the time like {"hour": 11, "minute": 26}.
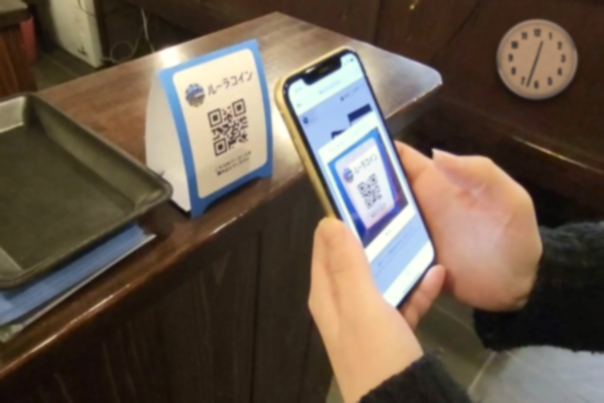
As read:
{"hour": 12, "minute": 33}
